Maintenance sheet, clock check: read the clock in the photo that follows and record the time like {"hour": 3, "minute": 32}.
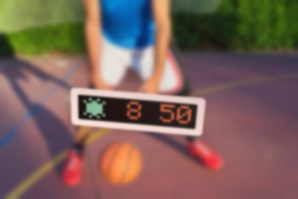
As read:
{"hour": 8, "minute": 50}
